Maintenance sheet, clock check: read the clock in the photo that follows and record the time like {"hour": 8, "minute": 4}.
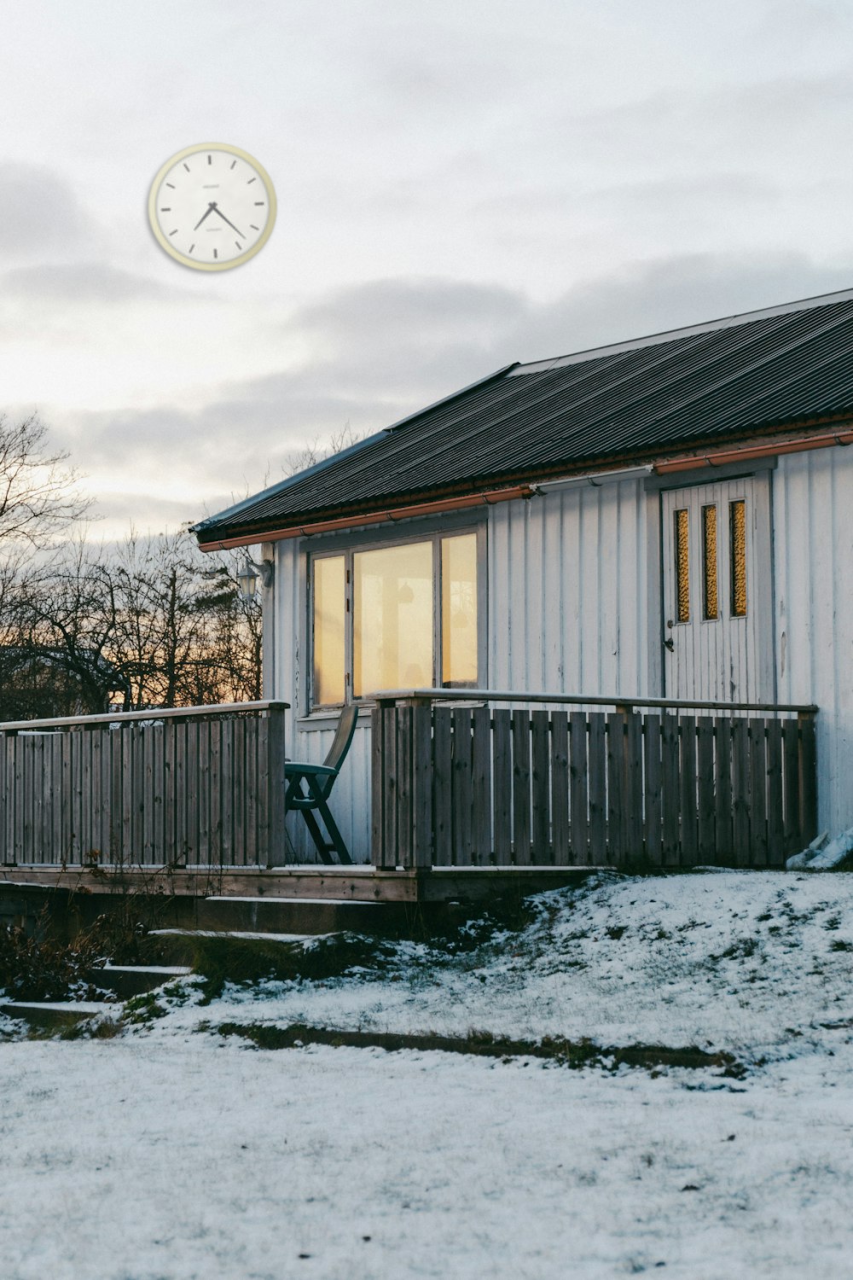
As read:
{"hour": 7, "minute": 23}
